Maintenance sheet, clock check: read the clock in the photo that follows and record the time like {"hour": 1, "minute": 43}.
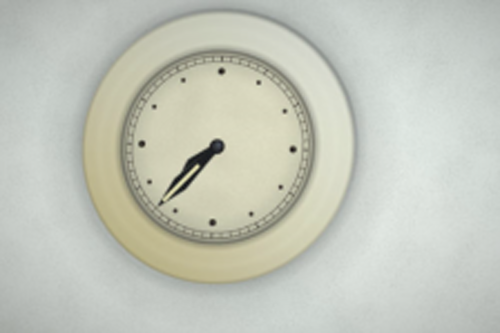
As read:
{"hour": 7, "minute": 37}
